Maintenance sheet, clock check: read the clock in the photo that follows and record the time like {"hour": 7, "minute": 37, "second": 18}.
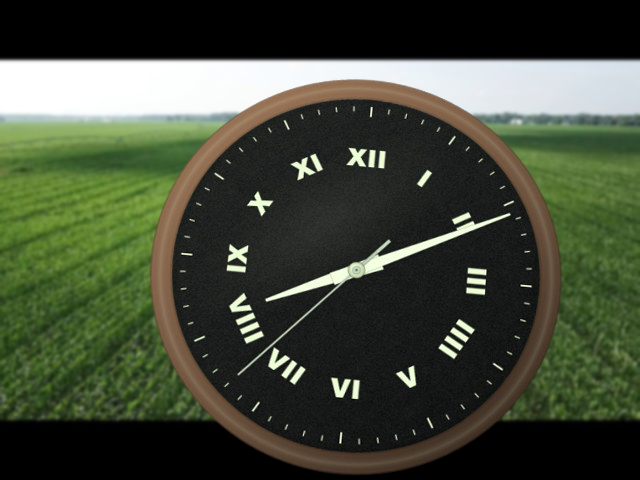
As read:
{"hour": 8, "minute": 10, "second": 37}
